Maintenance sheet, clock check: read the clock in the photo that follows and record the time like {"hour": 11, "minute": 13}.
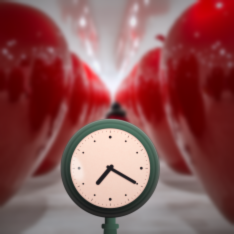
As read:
{"hour": 7, "minute": 20}
